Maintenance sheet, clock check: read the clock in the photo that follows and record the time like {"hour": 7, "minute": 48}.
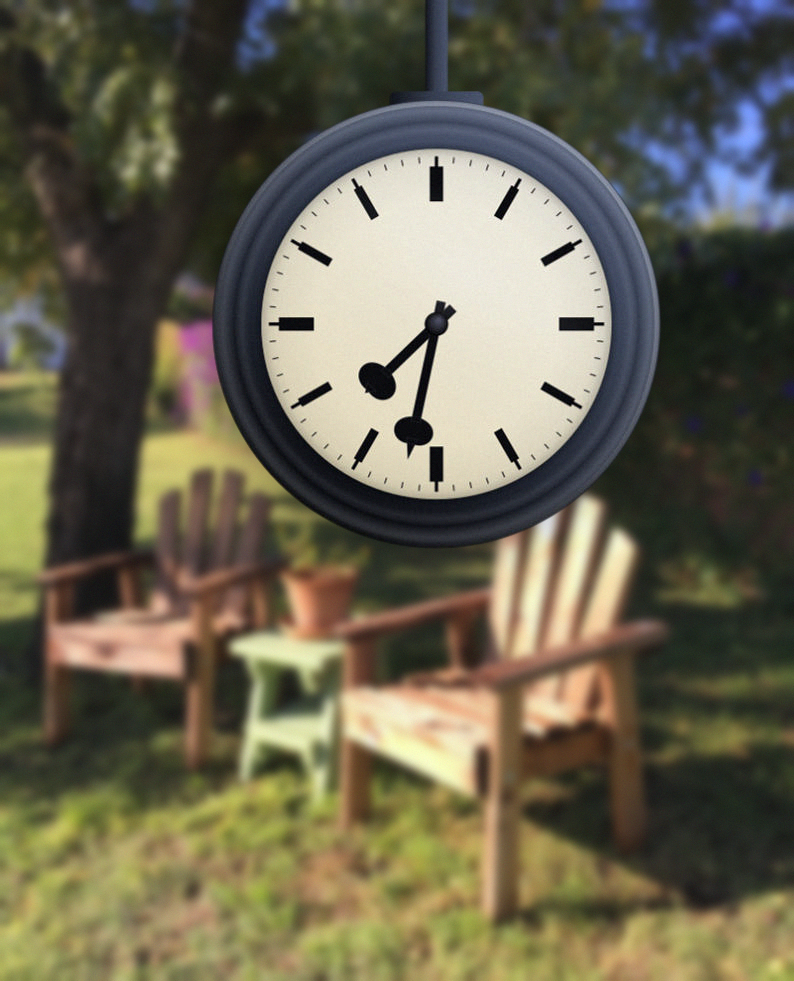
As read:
{"hour": 7, "minute": 32}
